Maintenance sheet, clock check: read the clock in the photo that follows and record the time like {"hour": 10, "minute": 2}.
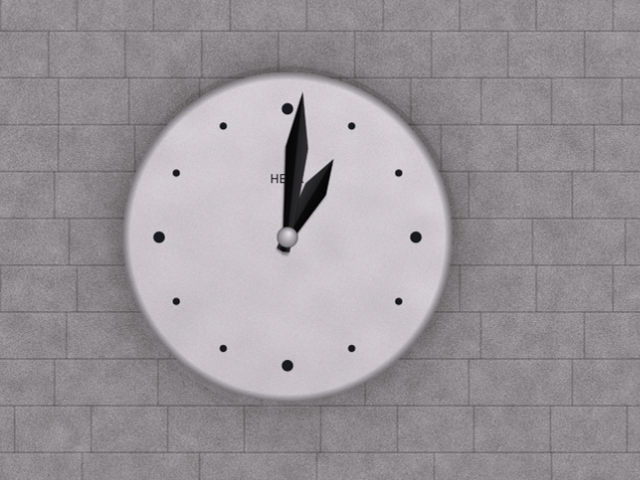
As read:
{"hour": 1, "minute": 1}
